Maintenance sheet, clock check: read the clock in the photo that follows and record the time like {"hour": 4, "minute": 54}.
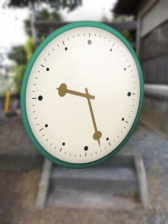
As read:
{"hour": 9, "minute": 27}
